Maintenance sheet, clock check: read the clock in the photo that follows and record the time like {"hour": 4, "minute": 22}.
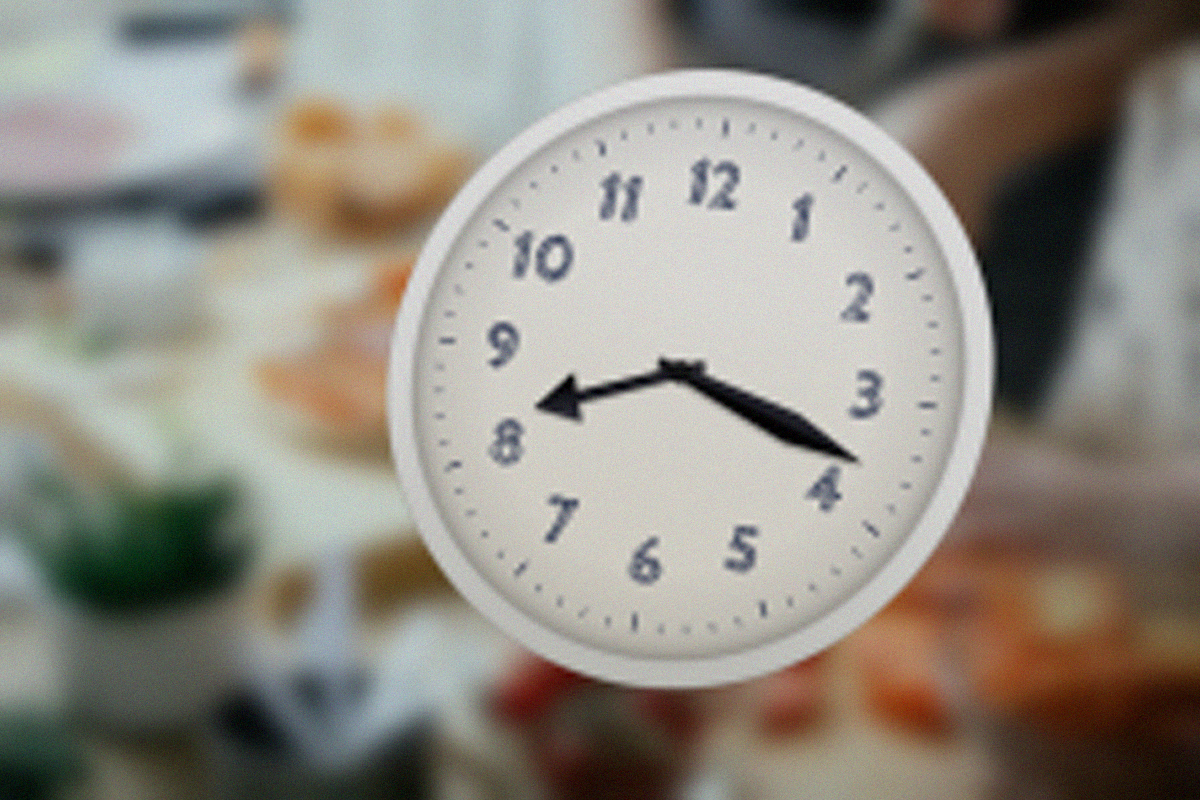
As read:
{"hour": 8, "minute": 18}
